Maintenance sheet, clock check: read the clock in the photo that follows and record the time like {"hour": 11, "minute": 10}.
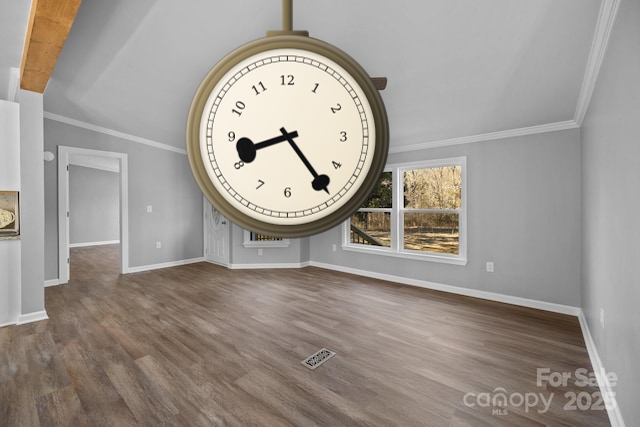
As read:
{"hour": 8, "minute": 24}
